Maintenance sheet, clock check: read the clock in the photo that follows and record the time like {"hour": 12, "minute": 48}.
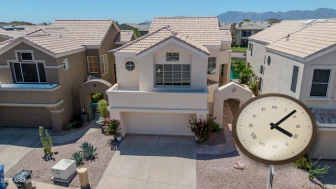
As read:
{"hour": 4, "minute": 8}
